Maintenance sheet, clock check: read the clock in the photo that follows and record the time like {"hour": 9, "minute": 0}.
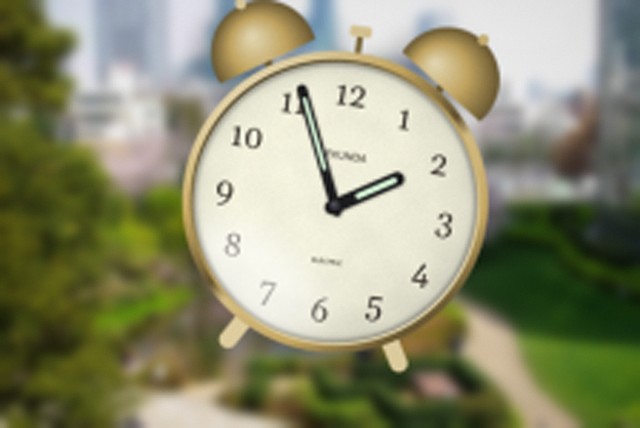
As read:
{"hour": 1, "minute": 56}
